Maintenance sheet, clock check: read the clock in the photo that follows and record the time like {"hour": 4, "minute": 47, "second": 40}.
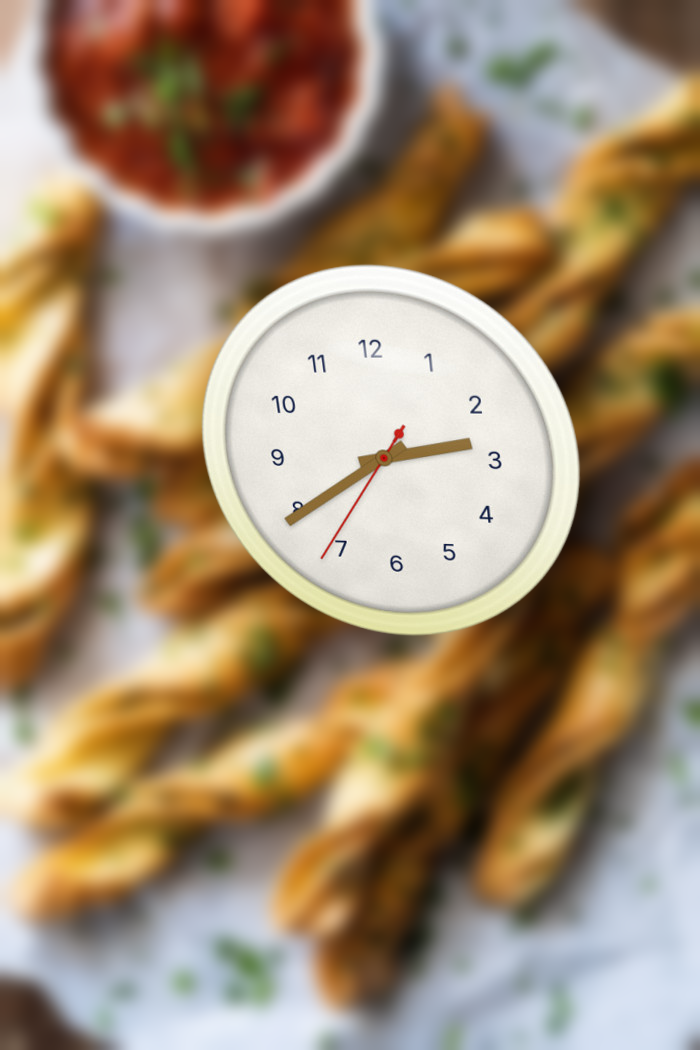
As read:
{"hour": 2, "minute": 39, "second": 36}
